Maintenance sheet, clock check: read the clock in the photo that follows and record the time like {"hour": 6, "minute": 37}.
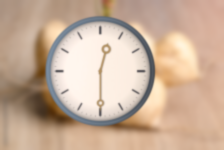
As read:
{"hour": 12, "minute": 30}
